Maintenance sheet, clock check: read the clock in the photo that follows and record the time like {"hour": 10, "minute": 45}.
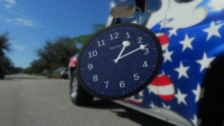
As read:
{"hour": 1, "minute": 13}
